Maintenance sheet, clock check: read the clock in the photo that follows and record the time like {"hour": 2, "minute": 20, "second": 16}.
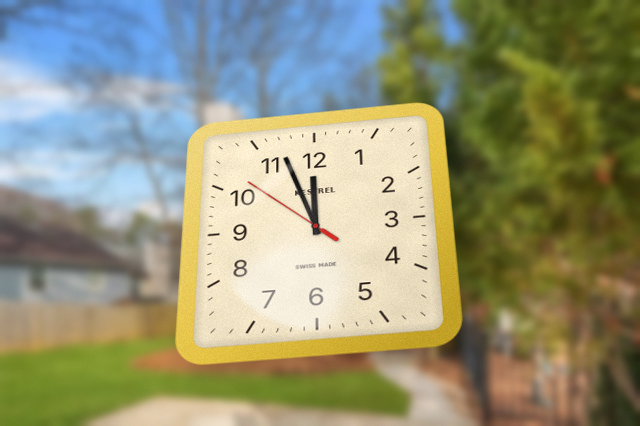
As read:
{"hour": 11, "minute": 56, "second": 52}
